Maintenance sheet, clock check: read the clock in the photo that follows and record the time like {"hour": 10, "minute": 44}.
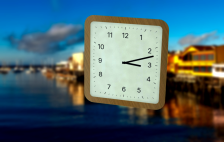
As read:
{"hour": 3, "minute": 12}
